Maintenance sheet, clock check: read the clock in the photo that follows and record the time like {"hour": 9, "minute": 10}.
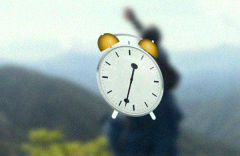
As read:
{"hour": 12, "minute": 33}
